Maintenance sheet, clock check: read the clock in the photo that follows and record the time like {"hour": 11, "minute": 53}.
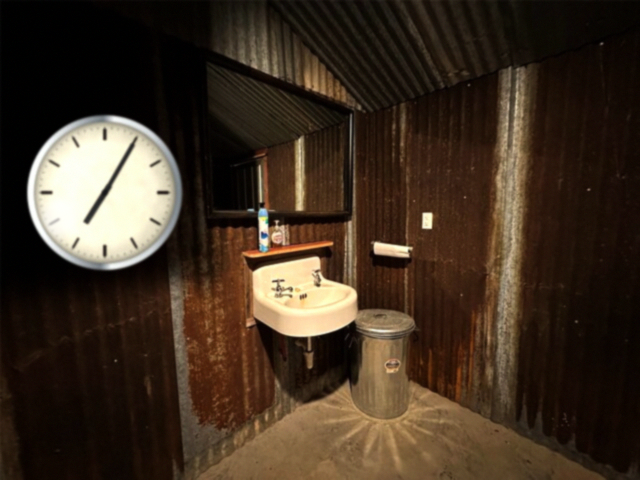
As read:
{"hour": 7, "minute": 5}
